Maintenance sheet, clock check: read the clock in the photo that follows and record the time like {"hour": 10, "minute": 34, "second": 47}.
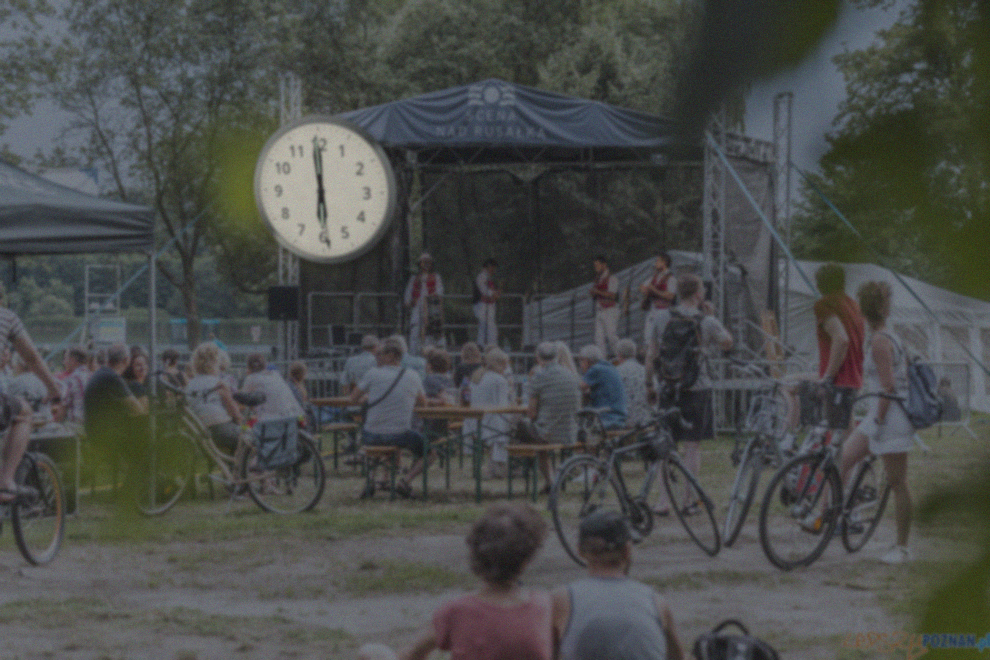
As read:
{"hour": 5, "minute": 59, "second": 29}
